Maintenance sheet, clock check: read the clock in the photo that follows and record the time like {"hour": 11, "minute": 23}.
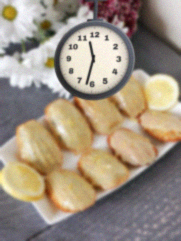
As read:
{"hour": 11, "minute": 32}
